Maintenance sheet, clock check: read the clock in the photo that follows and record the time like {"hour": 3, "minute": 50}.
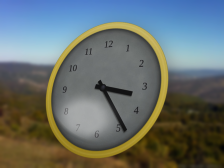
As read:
{"hour": 3, "minute": 24}
